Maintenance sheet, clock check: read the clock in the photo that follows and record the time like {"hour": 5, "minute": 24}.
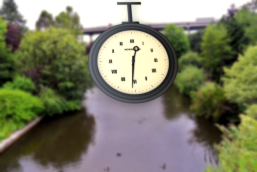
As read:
{"hour": 12, "minute": 31}
